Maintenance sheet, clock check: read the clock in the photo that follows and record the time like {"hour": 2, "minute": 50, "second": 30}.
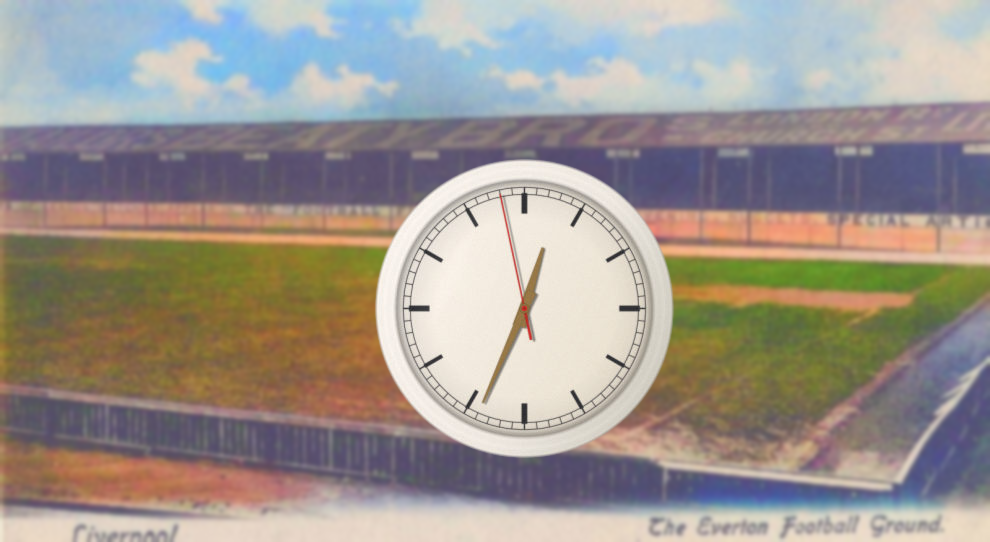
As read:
{"hour": 12, "minute": 33, "second": 58}
